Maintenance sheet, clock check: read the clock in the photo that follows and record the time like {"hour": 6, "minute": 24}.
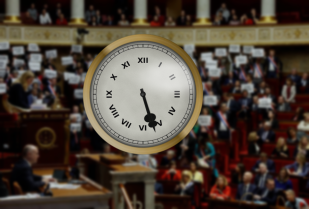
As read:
{"hour": 5, "minute": 27}
